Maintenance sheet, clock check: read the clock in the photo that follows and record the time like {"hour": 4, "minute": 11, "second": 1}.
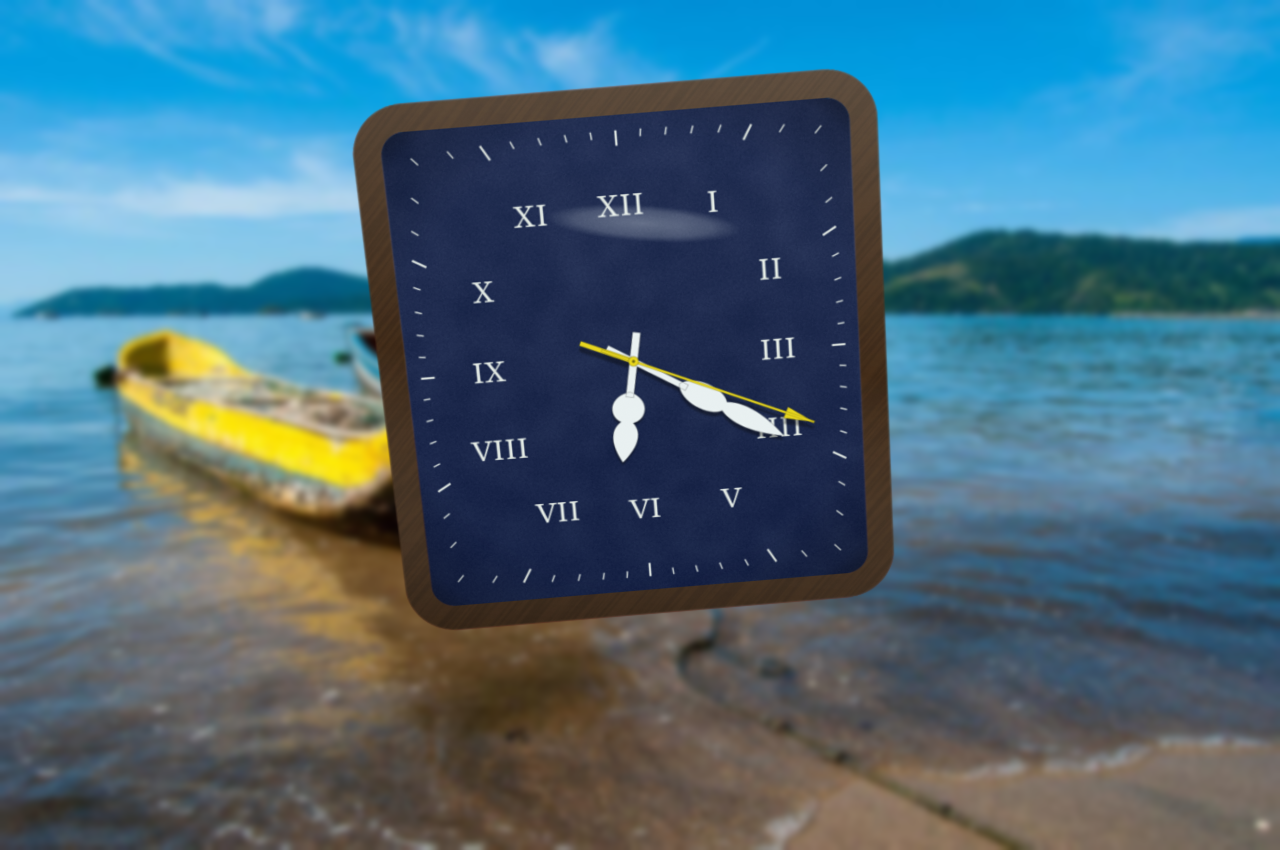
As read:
{"hour": 6, "minute": 20, "second": 19}
